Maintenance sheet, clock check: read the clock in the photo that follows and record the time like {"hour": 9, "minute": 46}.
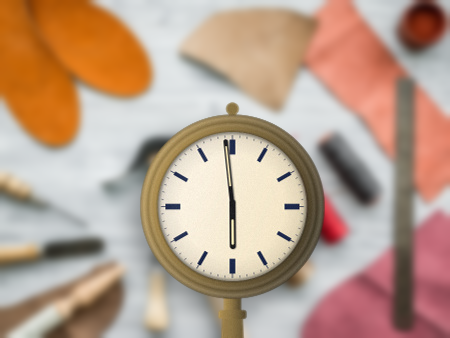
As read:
{"hour": 5, "minute": 59}
